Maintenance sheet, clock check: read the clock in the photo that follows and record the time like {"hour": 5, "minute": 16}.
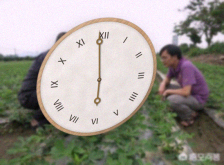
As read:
{"hour": 5, "minute": 59}
